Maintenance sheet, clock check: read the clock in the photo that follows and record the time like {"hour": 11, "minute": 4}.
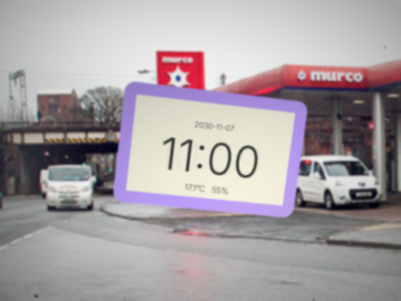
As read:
{"hour": 11, "minute": 0}
